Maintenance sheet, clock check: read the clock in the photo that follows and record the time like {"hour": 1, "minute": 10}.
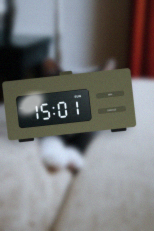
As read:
{"hour": 15, "minute": 1}
